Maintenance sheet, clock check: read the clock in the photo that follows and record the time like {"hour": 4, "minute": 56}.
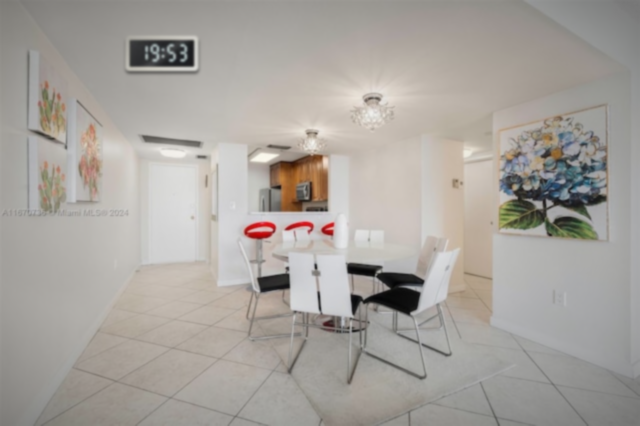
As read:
{"hour": 19, "minute": 53}
